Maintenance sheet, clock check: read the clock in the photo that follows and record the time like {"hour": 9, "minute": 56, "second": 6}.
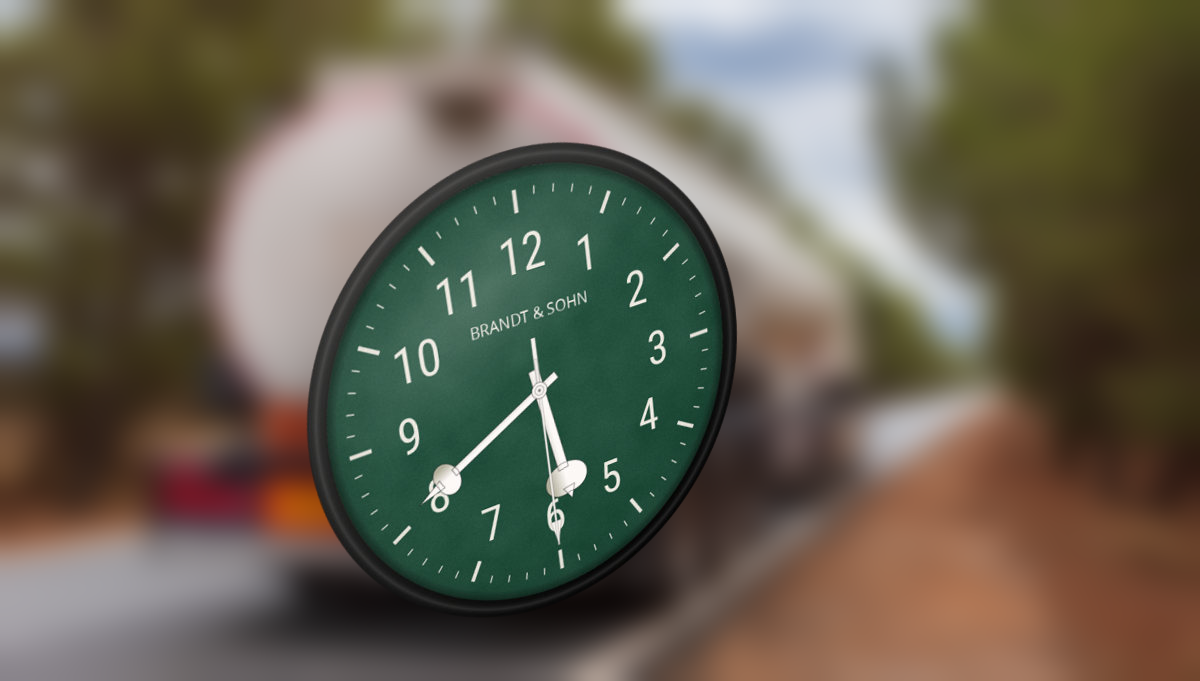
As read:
{"hour": 5, "minute": 40, "second": 30}
